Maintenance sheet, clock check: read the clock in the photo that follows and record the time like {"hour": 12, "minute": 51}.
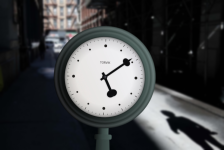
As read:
{"hour": 5, "minute": 9}
